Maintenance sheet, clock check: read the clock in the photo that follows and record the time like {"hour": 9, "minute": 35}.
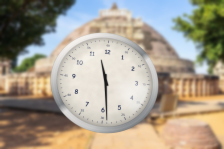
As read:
{"hour": 11, "minute": 29}
